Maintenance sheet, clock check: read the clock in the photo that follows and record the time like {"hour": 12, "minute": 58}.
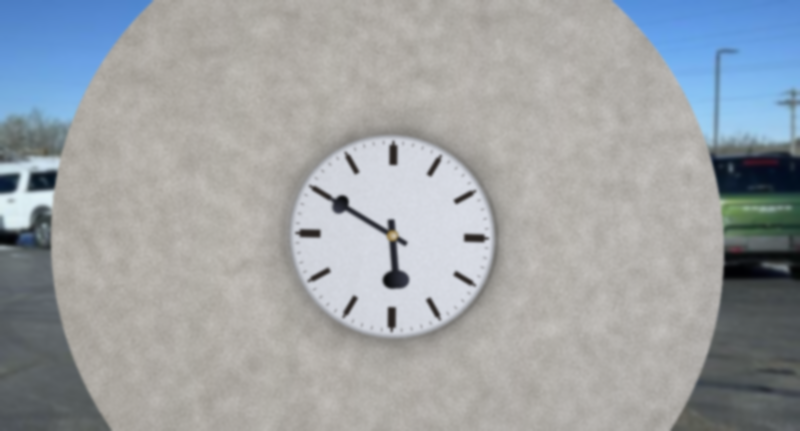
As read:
{"hour": 5, "minute": 50}
